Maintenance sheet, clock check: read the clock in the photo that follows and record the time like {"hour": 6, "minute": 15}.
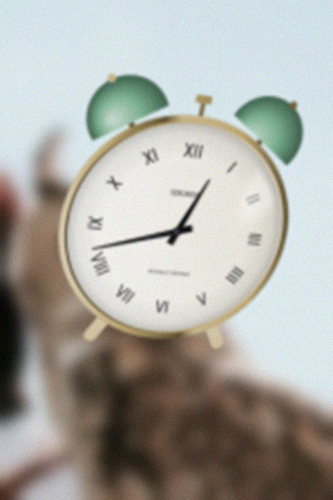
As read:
{"hour": 12, "minute": 42}
